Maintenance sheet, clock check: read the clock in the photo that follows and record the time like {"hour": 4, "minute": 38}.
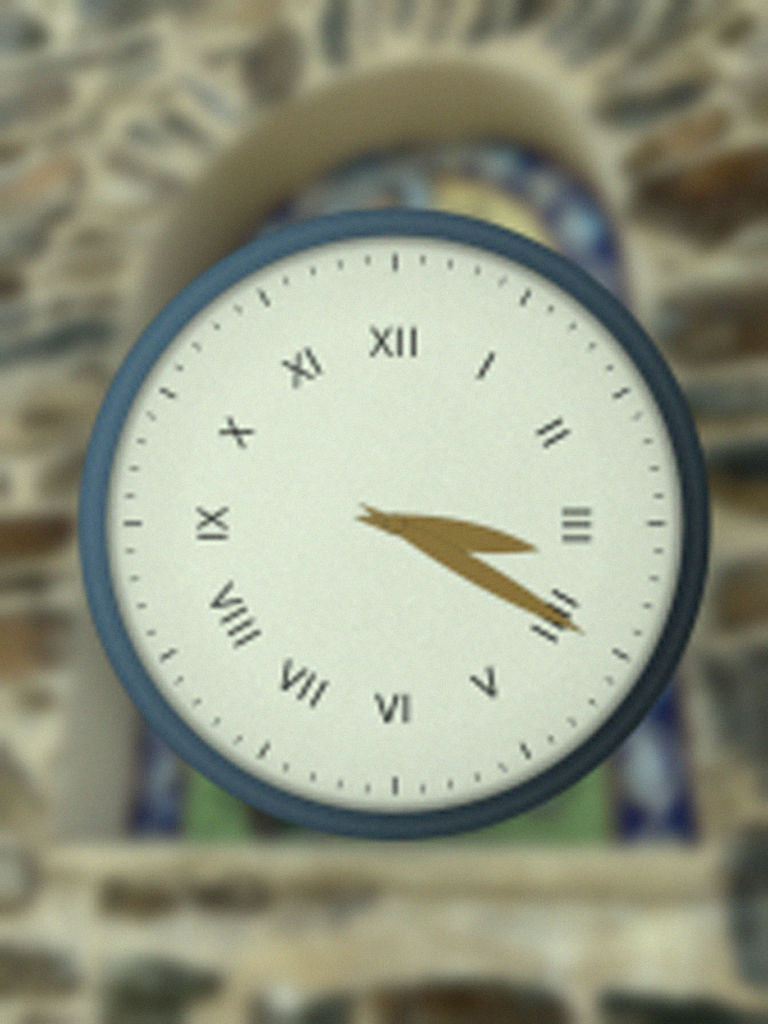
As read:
{"hour": 3, "minute": 20}
